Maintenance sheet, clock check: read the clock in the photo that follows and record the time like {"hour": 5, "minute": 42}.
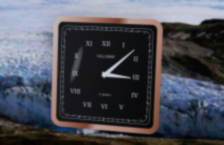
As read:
{"hour": 3, "minute": 8}
